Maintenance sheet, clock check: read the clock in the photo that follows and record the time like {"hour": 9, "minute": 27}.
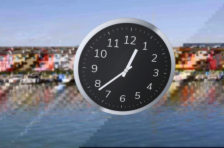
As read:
{"hour": 12, "minute": 38}
